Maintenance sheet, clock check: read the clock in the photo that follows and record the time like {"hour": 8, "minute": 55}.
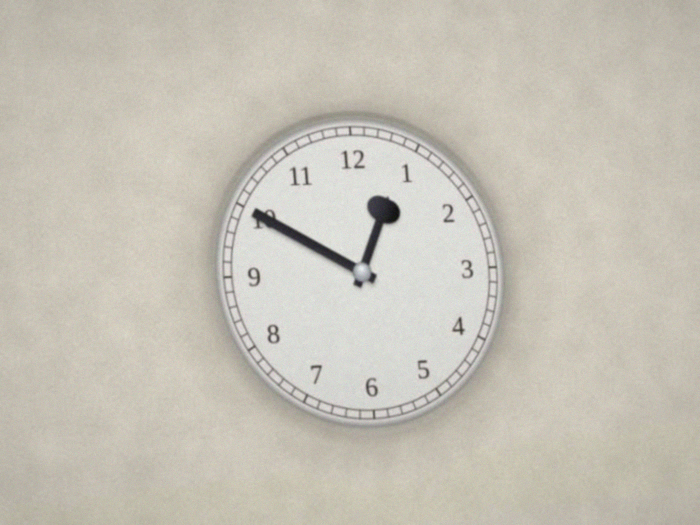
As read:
{"hour": 12, "minute": 50}
